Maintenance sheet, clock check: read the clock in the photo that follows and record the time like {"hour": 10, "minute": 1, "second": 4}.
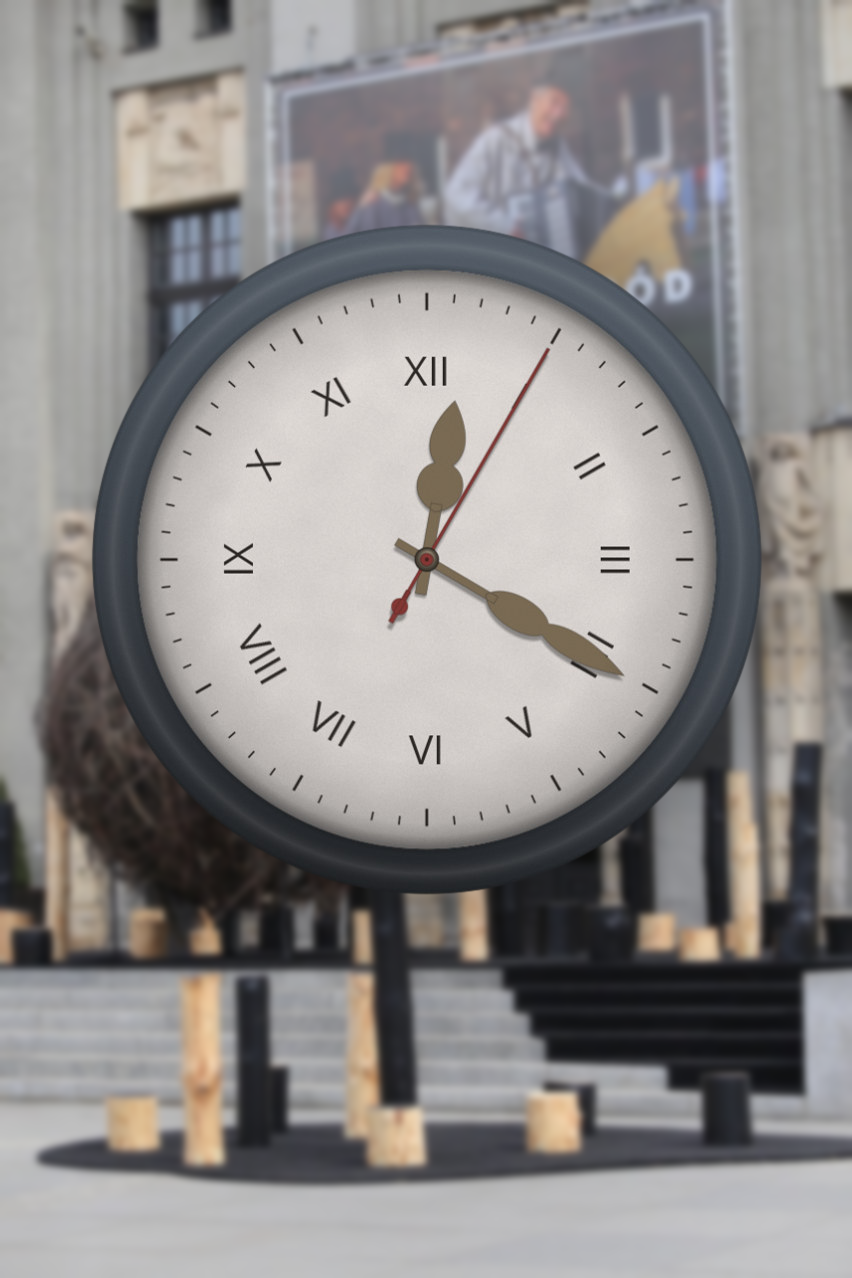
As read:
{"hour": 12, "minute": 20, "second": 5}
